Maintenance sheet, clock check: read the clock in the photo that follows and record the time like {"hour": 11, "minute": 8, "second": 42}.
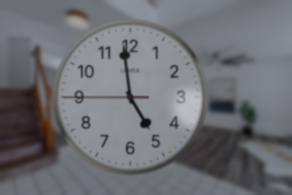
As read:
{"hour": 4, "minute": 58, "second": 45}
